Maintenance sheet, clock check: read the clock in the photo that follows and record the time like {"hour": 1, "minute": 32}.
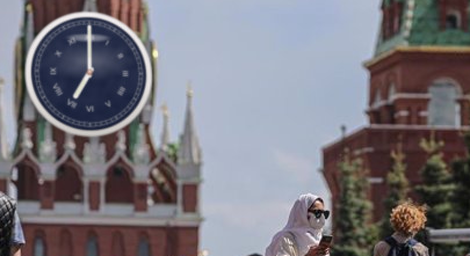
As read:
{"hour": 7, "minute": 0}
